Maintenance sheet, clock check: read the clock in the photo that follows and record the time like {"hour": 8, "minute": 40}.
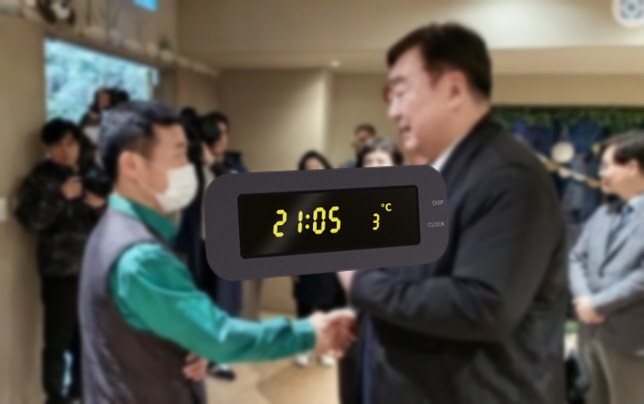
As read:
{"hour": 21, "minute": 5}
